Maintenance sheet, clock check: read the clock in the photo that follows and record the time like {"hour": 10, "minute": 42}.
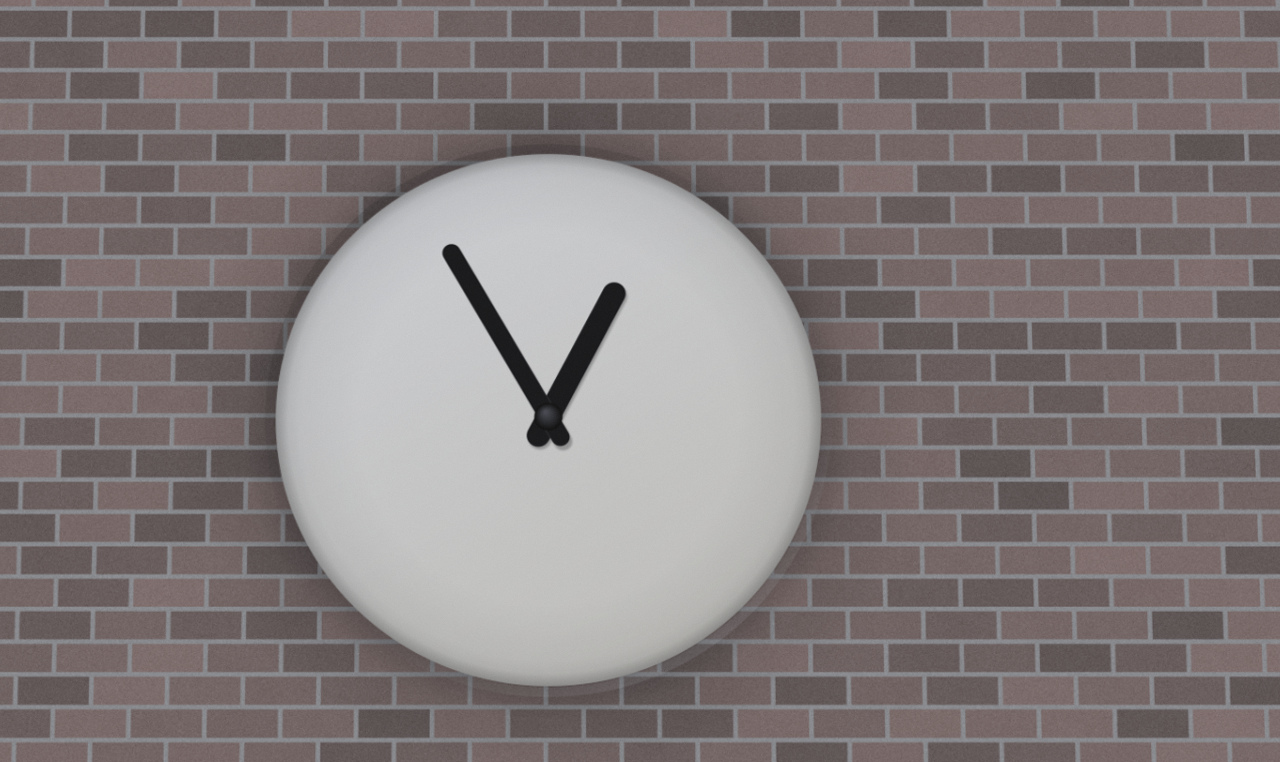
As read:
{"hour": 12, "minute": 55}
